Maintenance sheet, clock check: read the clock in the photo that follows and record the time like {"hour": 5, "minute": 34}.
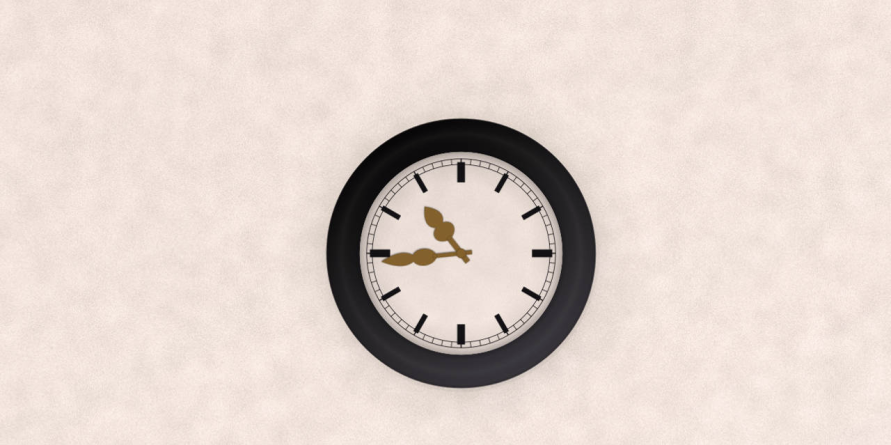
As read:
{"hour": 10, "minute": 44}
